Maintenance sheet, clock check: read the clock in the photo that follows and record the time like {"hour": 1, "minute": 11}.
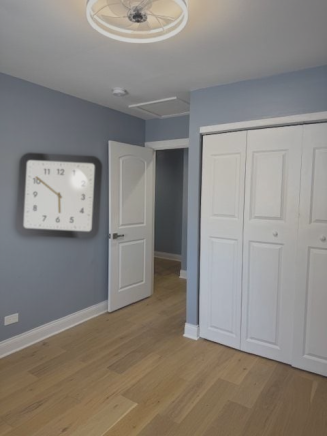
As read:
{"hour": 5, "minute": 51}
